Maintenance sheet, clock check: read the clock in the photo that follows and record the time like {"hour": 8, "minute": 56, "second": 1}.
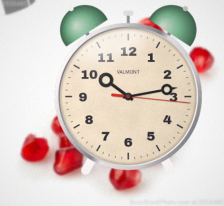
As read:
{"hour": 10, "minute": 13, "second": 16}
